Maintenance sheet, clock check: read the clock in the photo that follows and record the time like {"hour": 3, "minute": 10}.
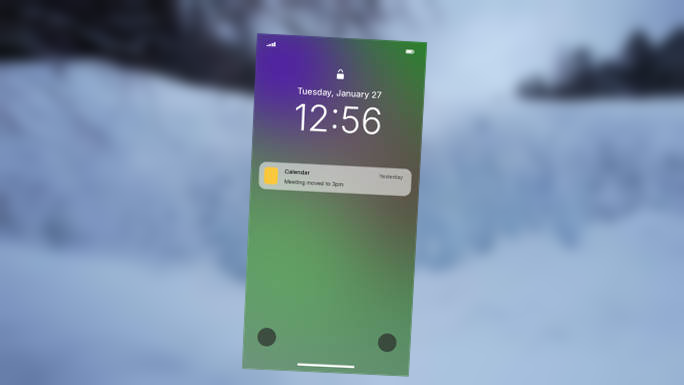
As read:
{"hour": 12, "minute": 56}
